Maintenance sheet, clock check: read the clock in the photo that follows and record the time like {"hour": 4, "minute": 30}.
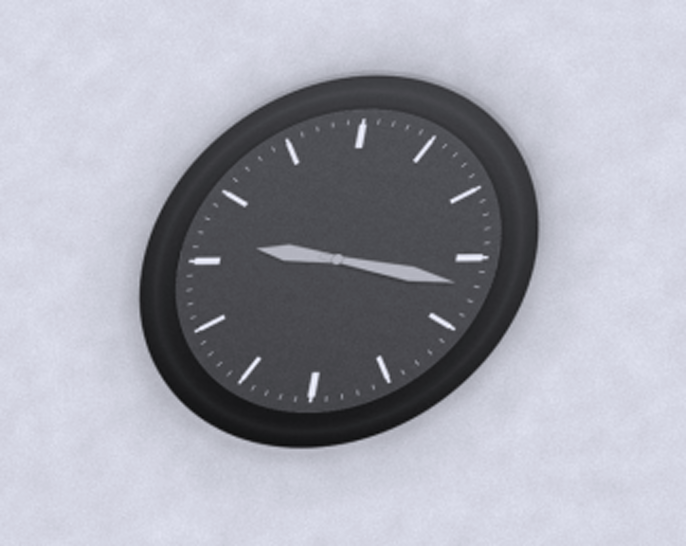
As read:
{"hour": 9, "minute": 17}
